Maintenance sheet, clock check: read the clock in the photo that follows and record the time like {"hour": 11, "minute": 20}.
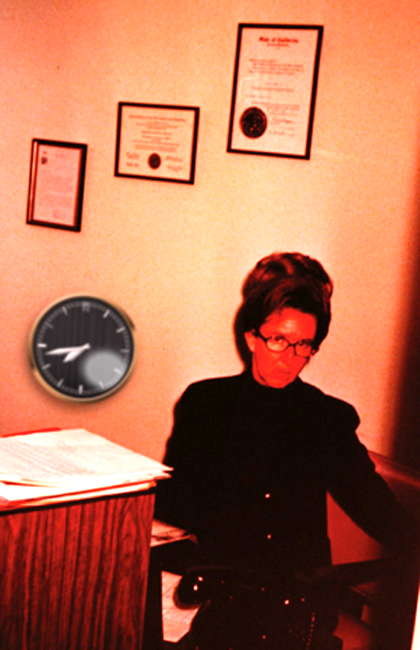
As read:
{"hour": 7, "minute": 43}
